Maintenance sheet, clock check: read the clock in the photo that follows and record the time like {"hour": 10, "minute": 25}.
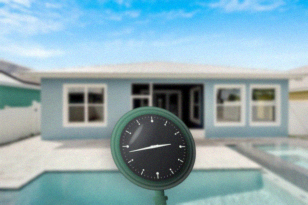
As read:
{"hour": 2, "minute": 43}
